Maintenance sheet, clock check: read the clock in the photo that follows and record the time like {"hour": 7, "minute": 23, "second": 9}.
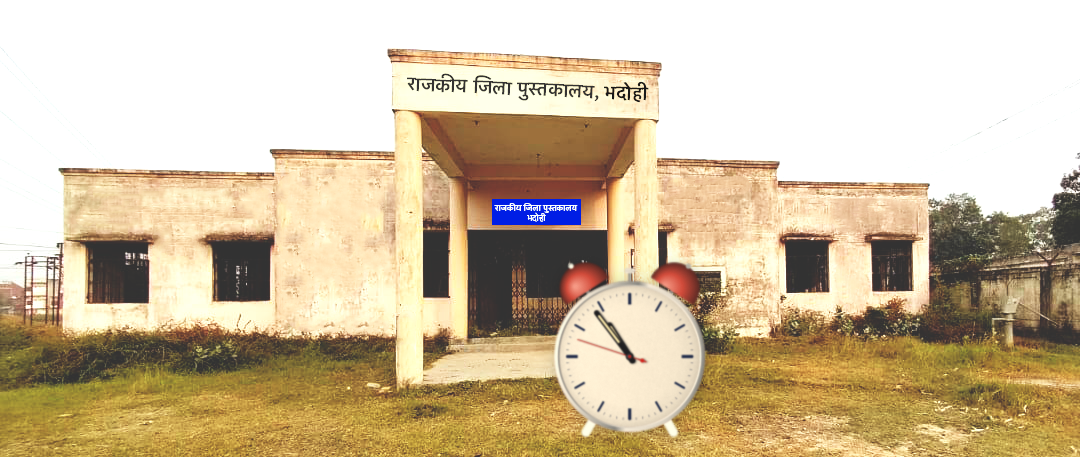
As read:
{"hour": 10, "minute": 53, "second": 48}
